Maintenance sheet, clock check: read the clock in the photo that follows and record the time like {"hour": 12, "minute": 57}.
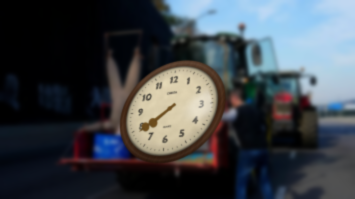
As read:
{"hour": 7, "minute": 39}
